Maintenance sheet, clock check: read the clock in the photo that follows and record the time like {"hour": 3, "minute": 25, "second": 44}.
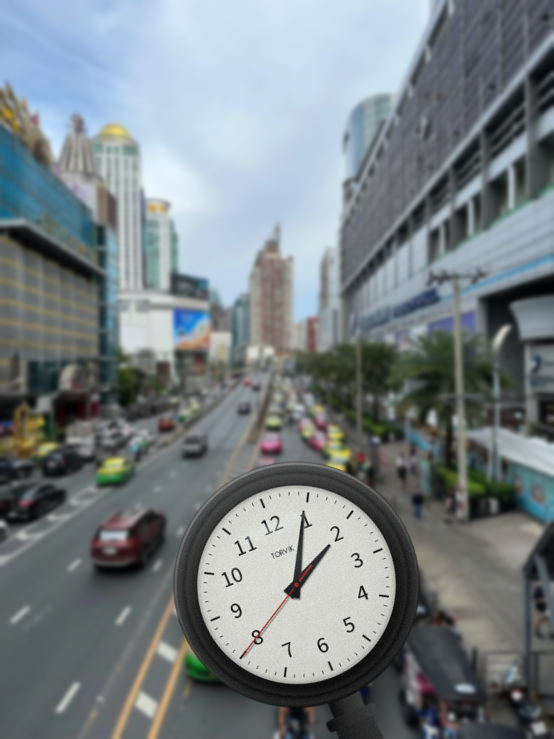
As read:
{"hour": 2, "minute": 4, "second": 40}
